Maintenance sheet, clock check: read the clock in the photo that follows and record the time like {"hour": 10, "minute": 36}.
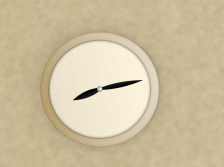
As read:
{"hour": 8, "minute": 13}
